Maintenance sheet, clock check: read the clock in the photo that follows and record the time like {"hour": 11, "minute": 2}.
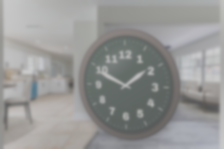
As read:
{"hour": 1, "minute": 49}
